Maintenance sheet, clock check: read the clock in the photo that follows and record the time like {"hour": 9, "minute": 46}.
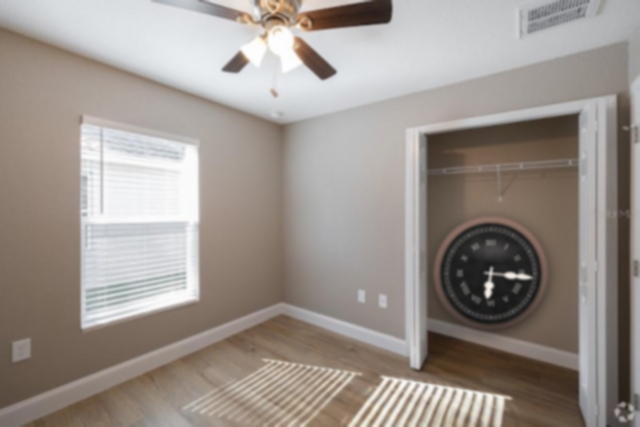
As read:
{"hour": 6, "minute": 16}
